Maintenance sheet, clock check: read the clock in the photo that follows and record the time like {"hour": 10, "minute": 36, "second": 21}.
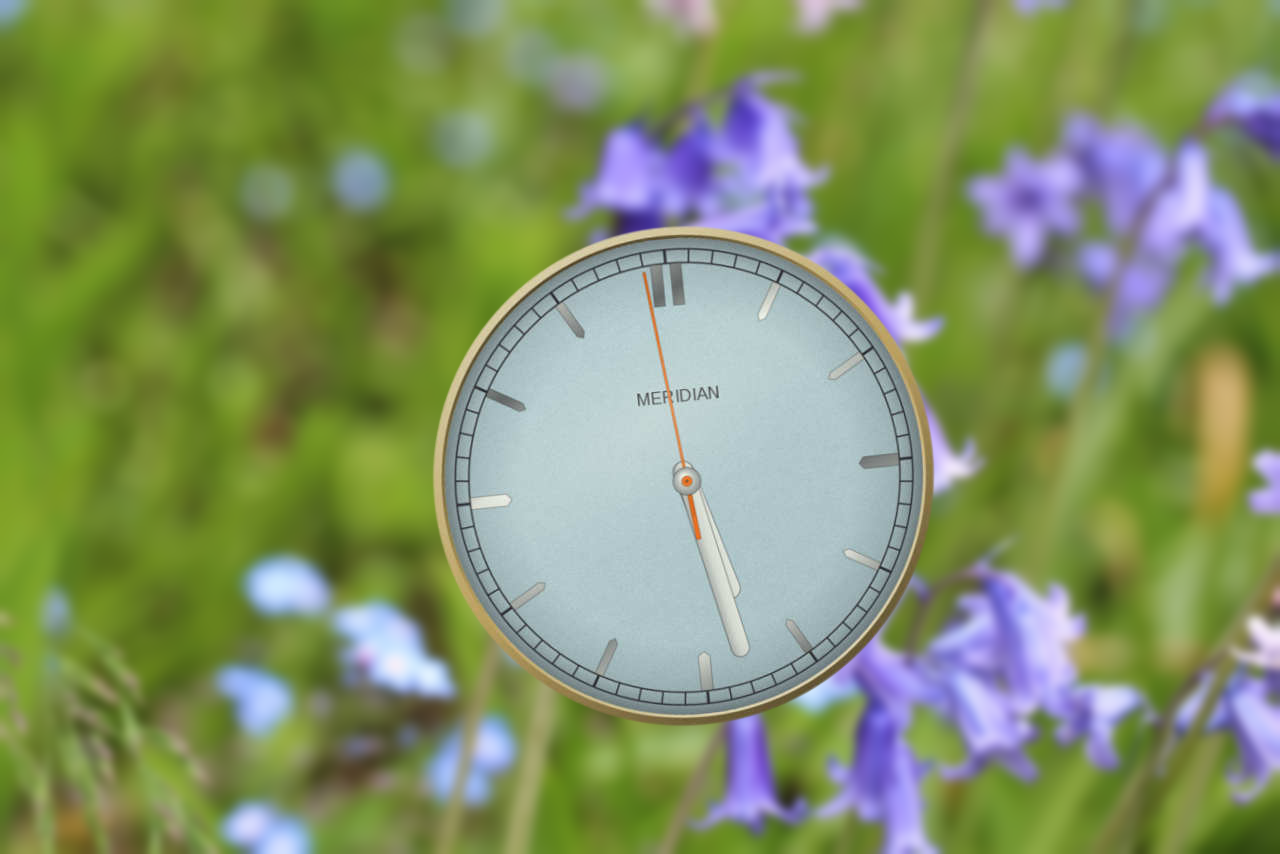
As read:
{"hour": 5, "minute": 27, "second": 59}
